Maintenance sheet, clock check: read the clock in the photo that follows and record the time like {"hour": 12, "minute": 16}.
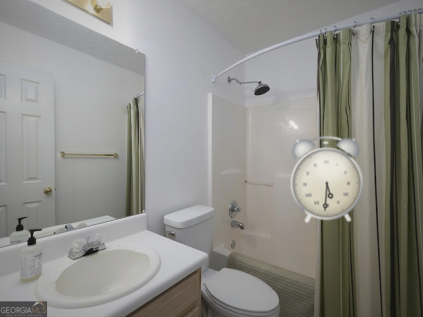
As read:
{"hour": 5, "minute": 31}
